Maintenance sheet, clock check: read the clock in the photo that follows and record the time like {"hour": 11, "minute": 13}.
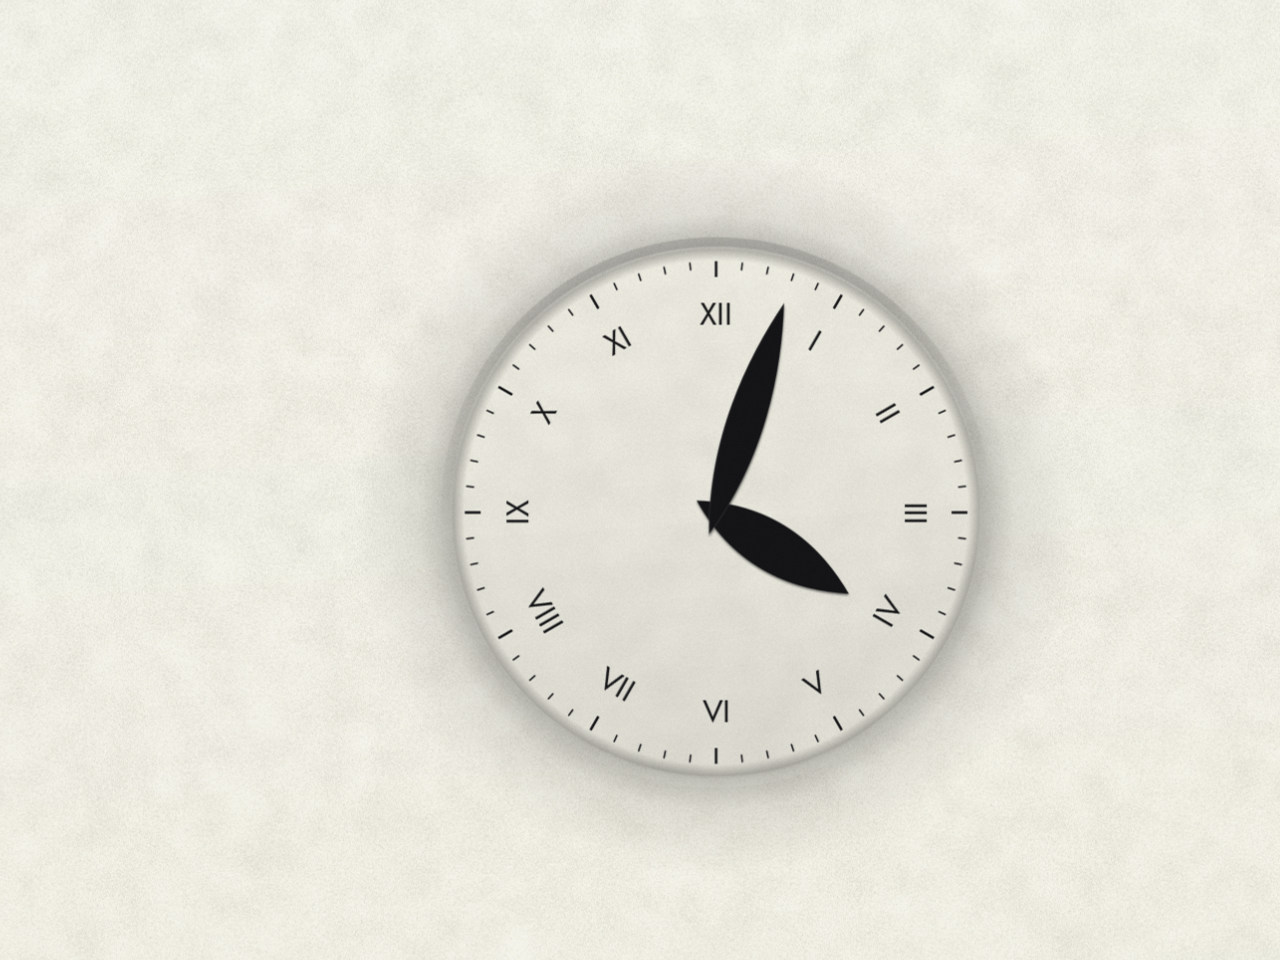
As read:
{"hour": 4, "minute": 3}
